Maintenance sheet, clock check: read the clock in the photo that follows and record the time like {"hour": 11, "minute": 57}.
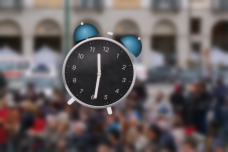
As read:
{"hour": 11, "minute": 29}
